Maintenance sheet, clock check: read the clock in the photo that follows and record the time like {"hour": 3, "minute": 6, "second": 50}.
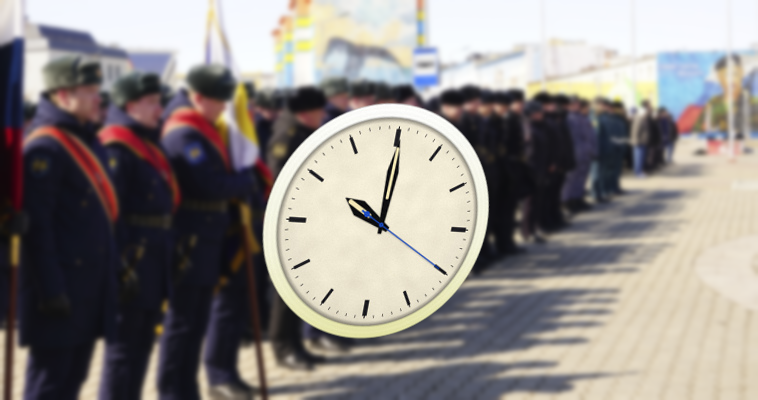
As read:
{"hour": 10, "minute": 0, "second": 20}
